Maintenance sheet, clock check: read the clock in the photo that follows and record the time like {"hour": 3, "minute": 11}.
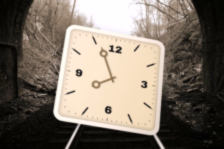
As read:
{"hour": 7, "minute": 56}
